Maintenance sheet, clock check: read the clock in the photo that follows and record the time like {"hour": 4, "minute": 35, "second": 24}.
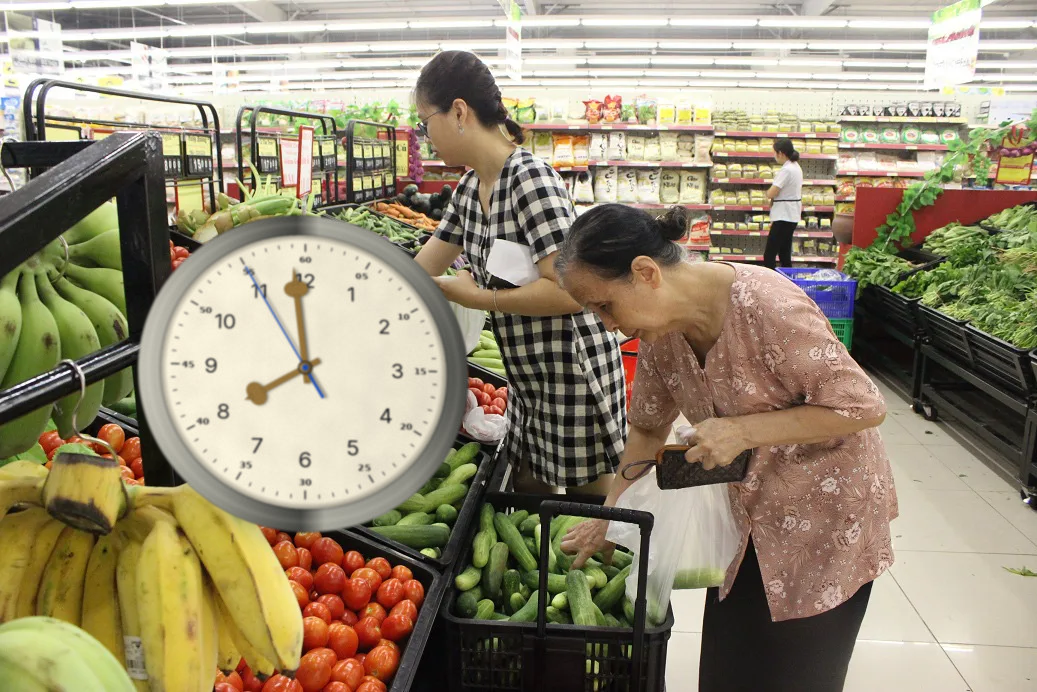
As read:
{"hour": 7, "minute": 58, "second": 55}
